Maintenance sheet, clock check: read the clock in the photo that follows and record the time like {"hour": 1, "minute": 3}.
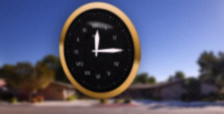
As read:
{"hour": 12, "minute": 15}
